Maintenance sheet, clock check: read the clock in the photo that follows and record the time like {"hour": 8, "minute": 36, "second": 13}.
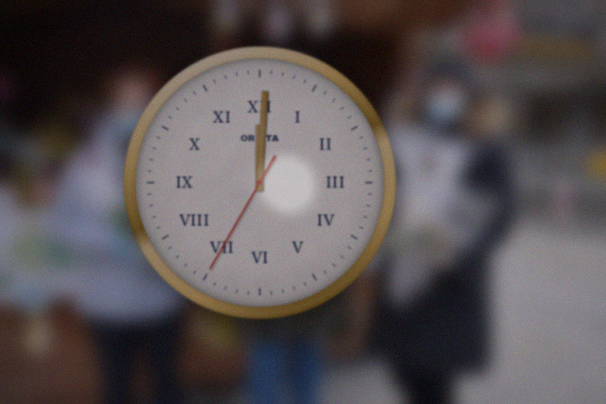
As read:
{"hour": 12, "minute": 0, "second": 35}
